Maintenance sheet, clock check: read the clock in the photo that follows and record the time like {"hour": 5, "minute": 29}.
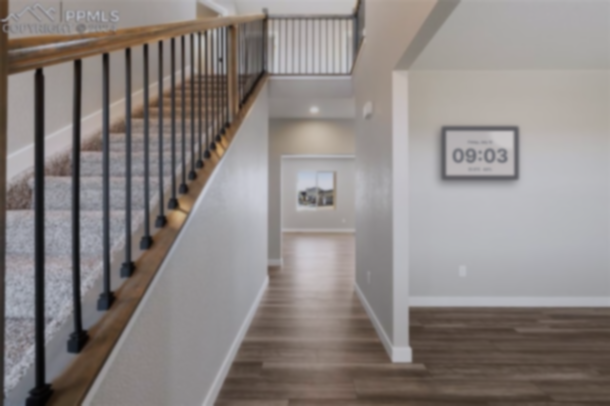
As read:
{"hour": 9, "minute": 3}
